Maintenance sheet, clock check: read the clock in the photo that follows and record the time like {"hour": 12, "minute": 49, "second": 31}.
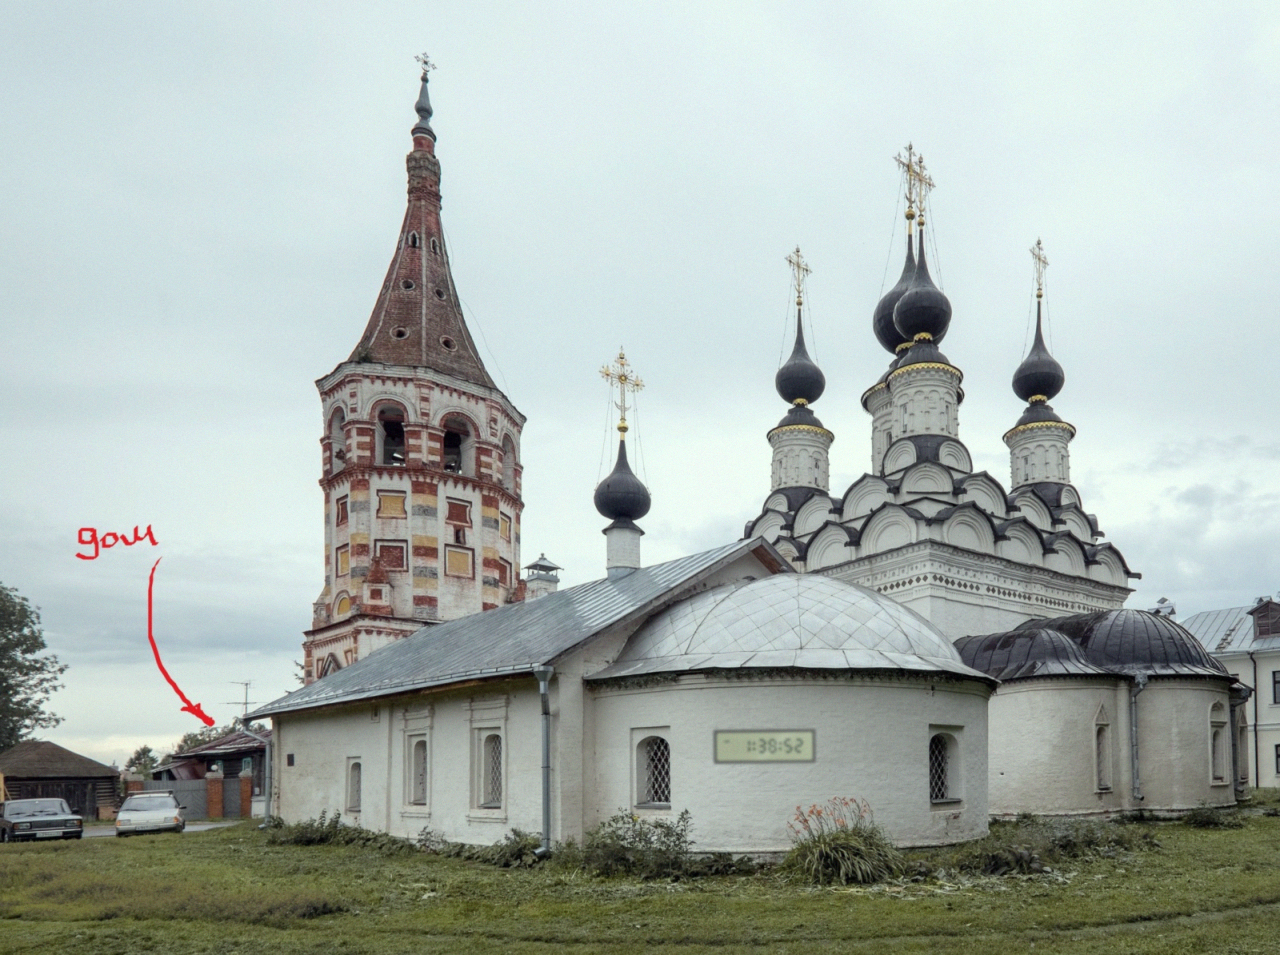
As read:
{"hour": 1, "minute": 38, "second": 52}
